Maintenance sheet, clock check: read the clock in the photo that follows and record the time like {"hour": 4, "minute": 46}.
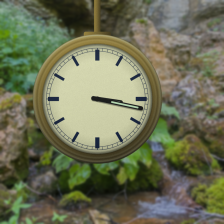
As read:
{"hour": 3, "minute": 17}
